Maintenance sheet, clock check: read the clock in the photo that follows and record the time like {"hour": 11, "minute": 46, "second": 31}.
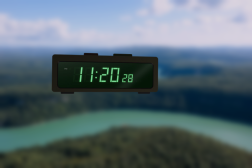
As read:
{"hour": 11, "minute": 20, "second": 28}
